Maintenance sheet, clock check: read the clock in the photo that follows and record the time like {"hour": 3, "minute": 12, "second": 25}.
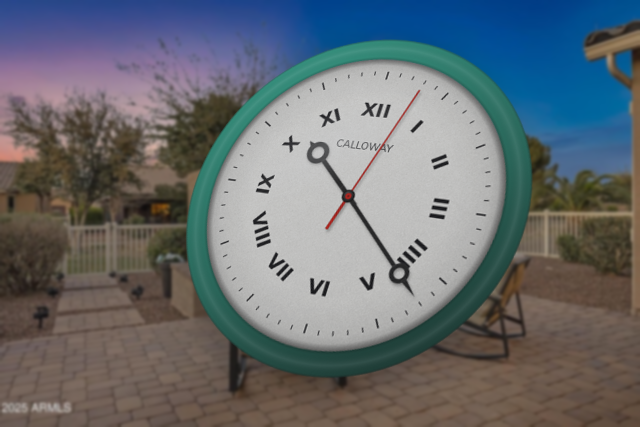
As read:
{"hour": 10, "minute": 22, "second": 3}
